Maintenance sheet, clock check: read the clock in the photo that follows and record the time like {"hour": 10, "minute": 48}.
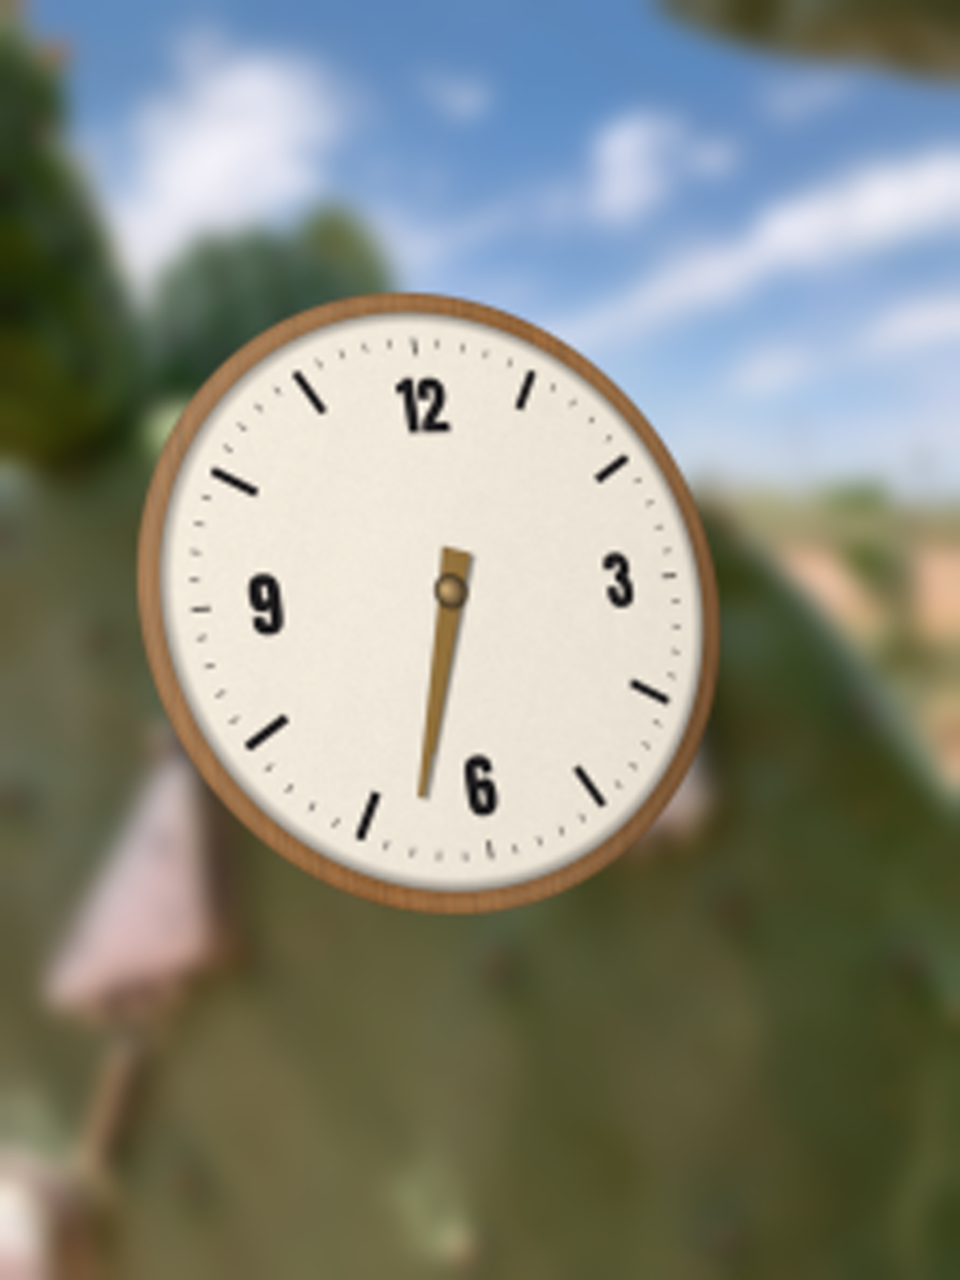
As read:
{"hour": 6, "minute": 33}
